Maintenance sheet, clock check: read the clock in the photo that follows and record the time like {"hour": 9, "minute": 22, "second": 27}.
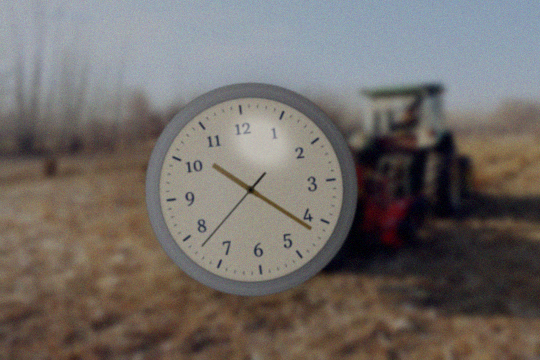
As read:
{"hour": 10, "minute": 21, "second": 38}
